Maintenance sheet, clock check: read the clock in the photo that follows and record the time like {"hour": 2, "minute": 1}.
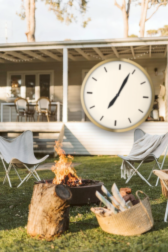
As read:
{"hour": 7, "minute": 4}
